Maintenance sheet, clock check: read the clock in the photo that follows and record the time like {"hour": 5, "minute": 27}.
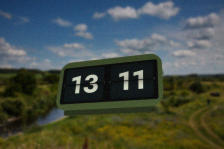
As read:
{"hour": 13, "minute": 11}
